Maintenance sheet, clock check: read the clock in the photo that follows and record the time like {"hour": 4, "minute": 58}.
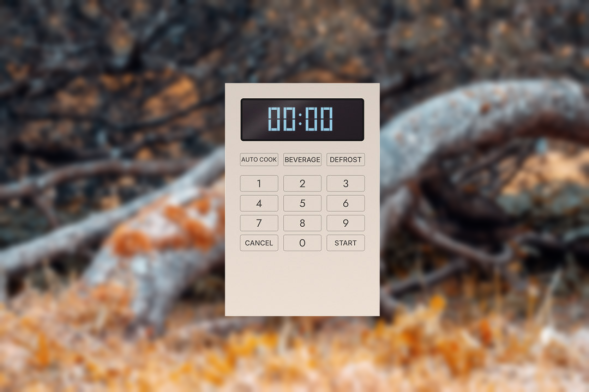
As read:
{"hour": 0, "minute": 0}
